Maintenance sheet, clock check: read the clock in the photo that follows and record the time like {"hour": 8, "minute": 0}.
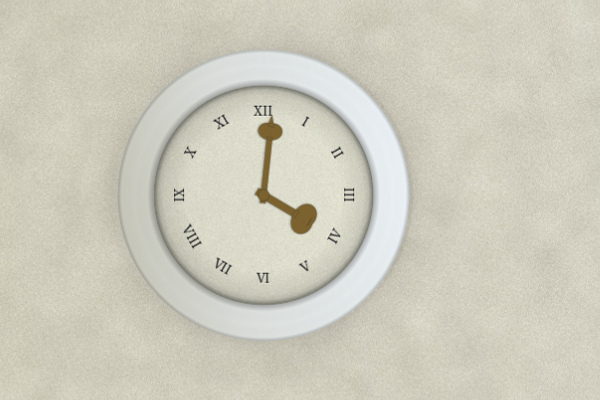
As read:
{"hour": 4, "minute": 1}
